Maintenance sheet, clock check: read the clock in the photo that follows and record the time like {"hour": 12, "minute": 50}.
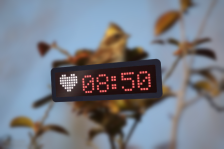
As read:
{"hour": 8, "minute": 50}
